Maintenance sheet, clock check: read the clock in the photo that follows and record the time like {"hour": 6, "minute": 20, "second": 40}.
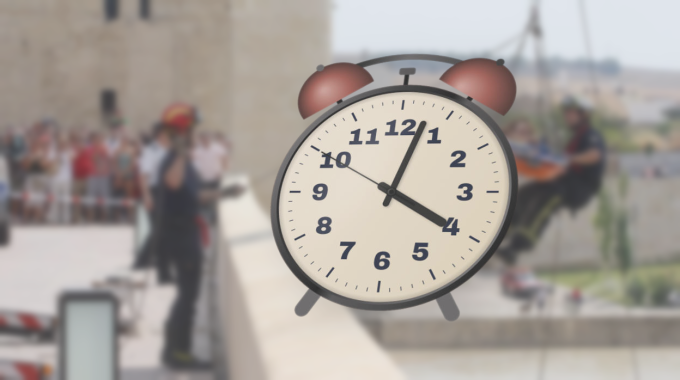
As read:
{"hour": 4, "minute": 2, "second": 50}
